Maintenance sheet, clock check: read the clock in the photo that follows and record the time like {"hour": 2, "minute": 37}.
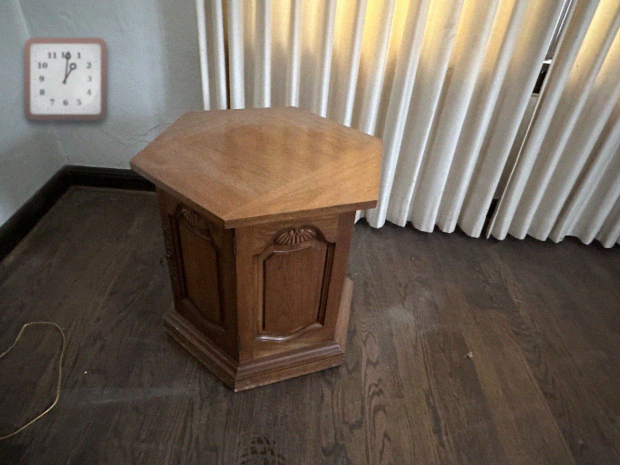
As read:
{"hour": 1, "minute": 1}
